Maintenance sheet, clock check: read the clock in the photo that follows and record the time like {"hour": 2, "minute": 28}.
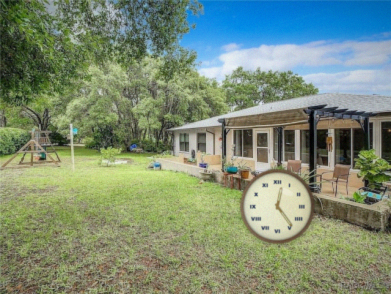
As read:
{"hour": 12, "minute": 24}
